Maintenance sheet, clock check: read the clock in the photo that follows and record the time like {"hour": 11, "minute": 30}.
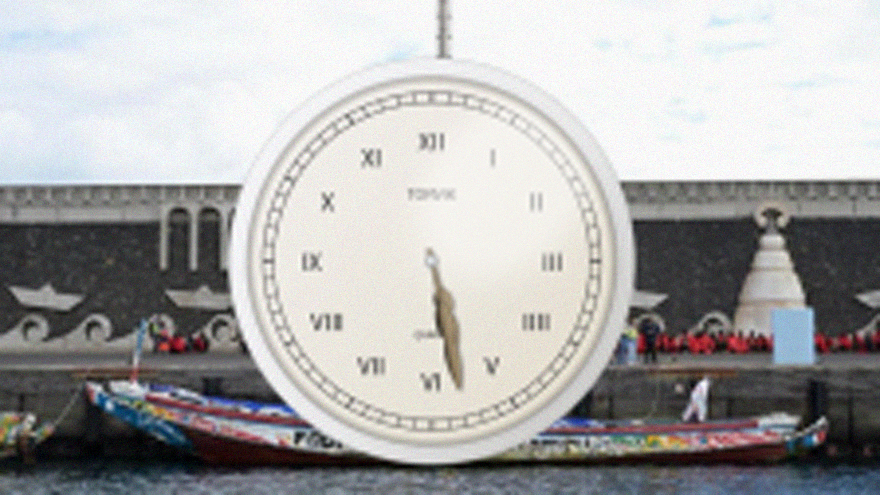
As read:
{"hour": 5, "minute": 28}
